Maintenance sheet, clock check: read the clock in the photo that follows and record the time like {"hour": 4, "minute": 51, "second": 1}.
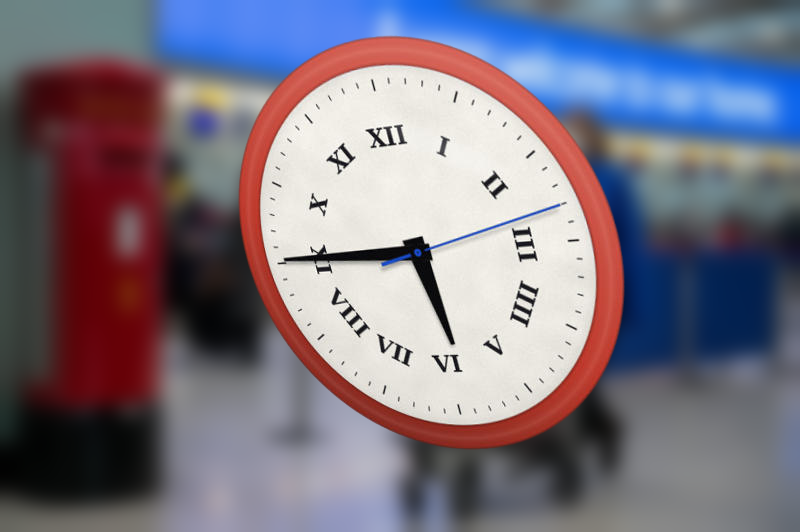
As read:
{"hour": 5, "minute": 45, "second": 13}
